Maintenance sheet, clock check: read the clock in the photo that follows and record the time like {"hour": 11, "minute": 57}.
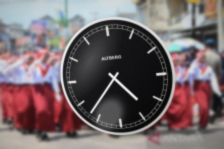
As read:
{"hour": 4, "minute": 37}
